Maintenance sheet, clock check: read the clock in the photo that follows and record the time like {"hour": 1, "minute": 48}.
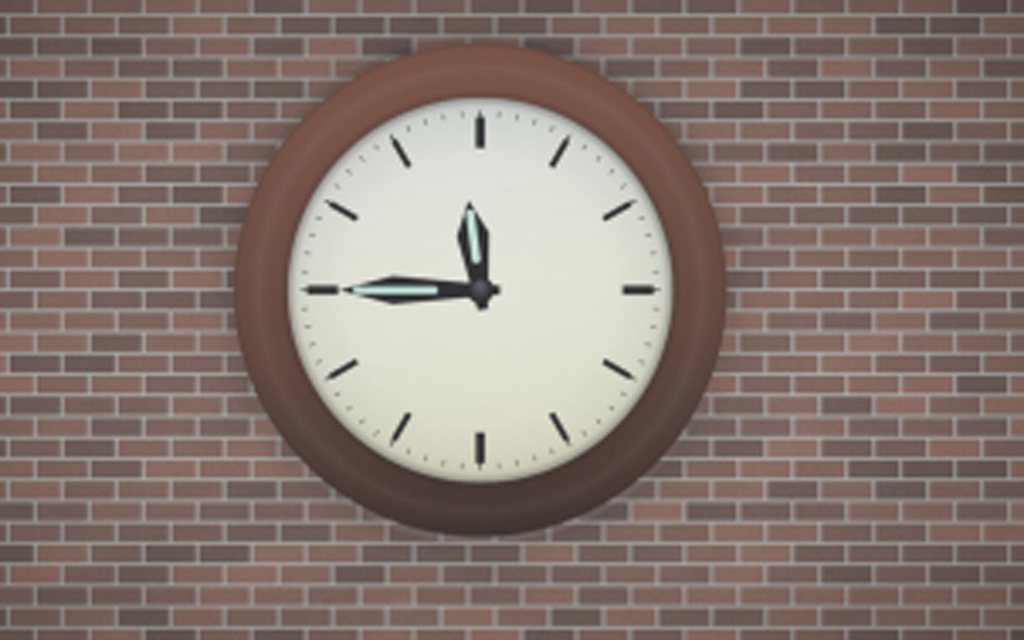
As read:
{"hour": 11, "minute": 45}
